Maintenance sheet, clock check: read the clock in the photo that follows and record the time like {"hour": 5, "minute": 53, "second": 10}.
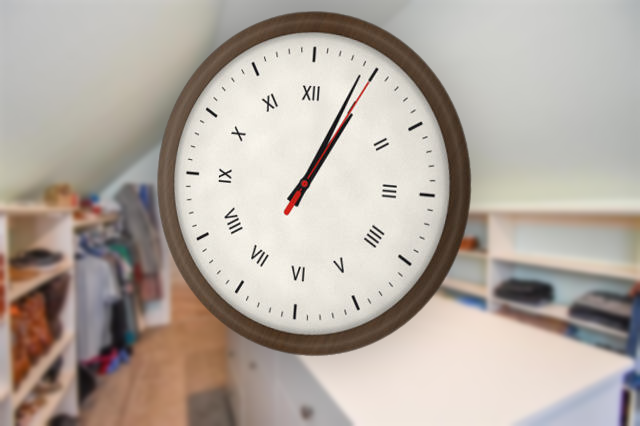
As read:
{"hour": 1, "minute": 4, "second": 5}
